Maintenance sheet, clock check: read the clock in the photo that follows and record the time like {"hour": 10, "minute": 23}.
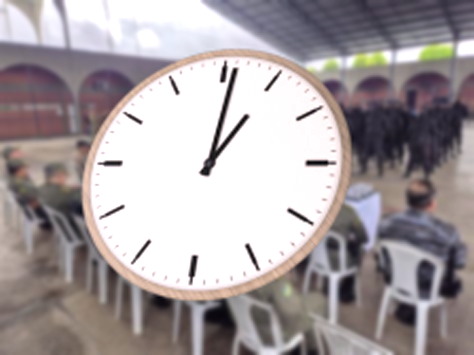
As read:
{"hour": 1, "minute": 1}
